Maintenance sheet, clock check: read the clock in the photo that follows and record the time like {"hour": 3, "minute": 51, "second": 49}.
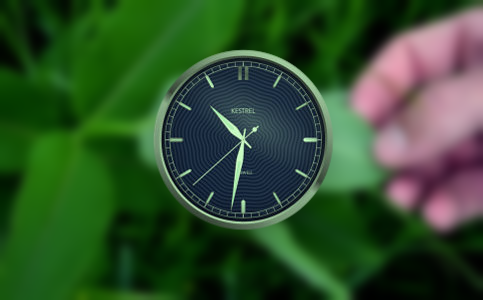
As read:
{"hour": 10, "minute": 31, "second": 38}
